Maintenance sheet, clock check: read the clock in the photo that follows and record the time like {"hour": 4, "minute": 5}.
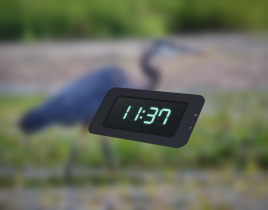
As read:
{"hour": 11, "minute": 37}
